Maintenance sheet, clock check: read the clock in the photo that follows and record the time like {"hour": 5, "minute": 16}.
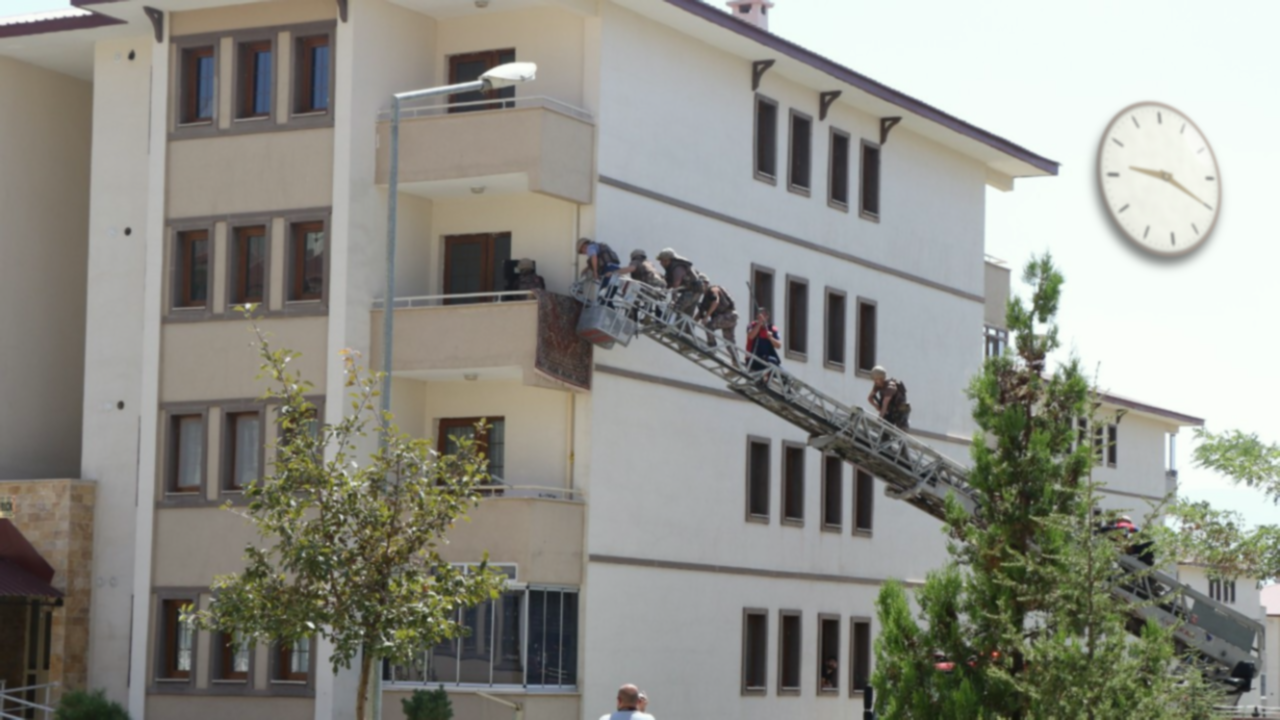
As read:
{"hour": 9, "minute": 20}
